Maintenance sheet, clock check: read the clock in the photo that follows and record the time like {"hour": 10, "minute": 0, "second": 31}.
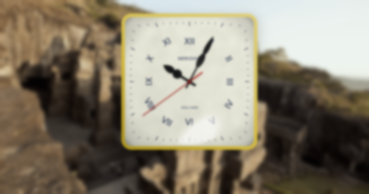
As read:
{"hour": 10, "minute": 4, "second": 39}
